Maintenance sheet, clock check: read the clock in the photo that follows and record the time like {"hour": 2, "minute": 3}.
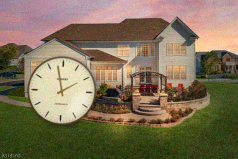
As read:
{"hour": 1, "minute": 58}
